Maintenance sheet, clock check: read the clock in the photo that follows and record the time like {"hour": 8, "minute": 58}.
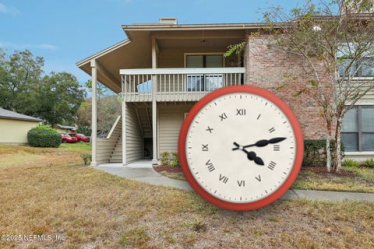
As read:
{"hour": 4, "minute": 13}
